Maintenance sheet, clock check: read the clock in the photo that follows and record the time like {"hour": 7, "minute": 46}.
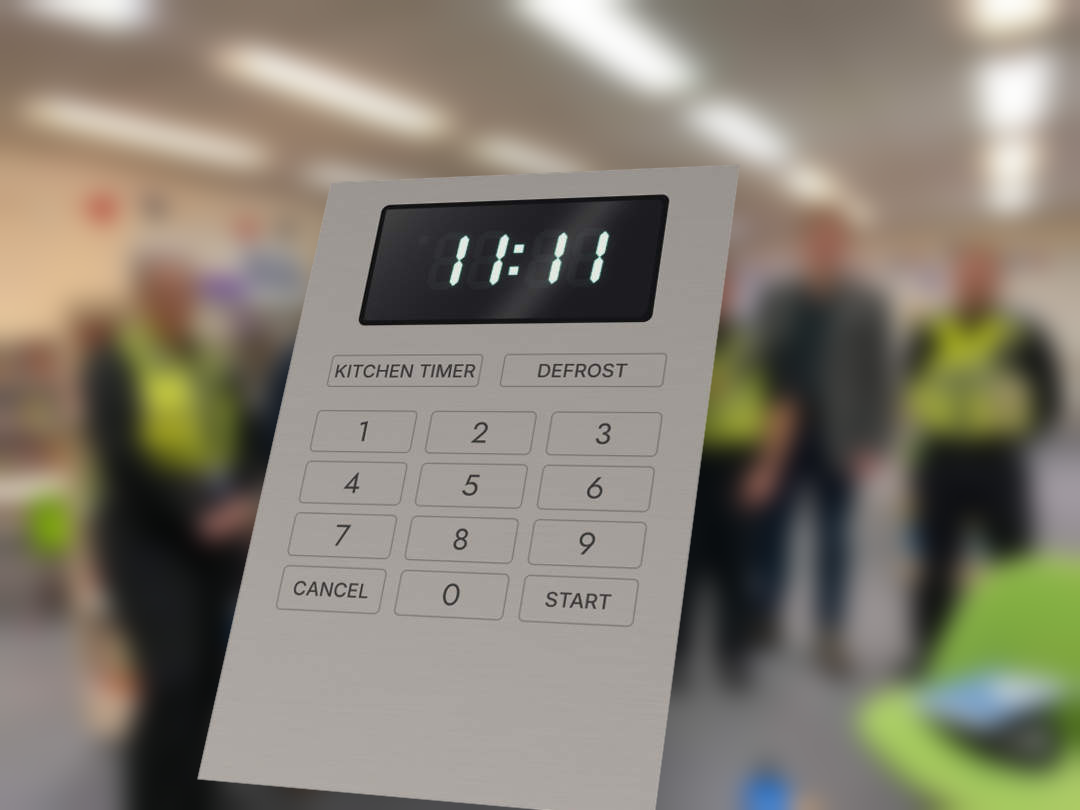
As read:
{"hour": 11, "minute": 11}
